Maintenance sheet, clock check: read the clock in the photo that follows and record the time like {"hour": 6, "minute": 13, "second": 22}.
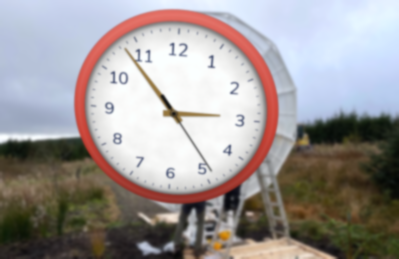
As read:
{"hour": 2, "minute": 53, "second": 24}
